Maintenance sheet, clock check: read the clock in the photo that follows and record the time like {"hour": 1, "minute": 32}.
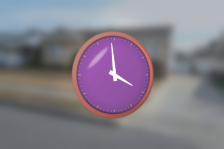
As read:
{"hour": 3, "minute": 59}
